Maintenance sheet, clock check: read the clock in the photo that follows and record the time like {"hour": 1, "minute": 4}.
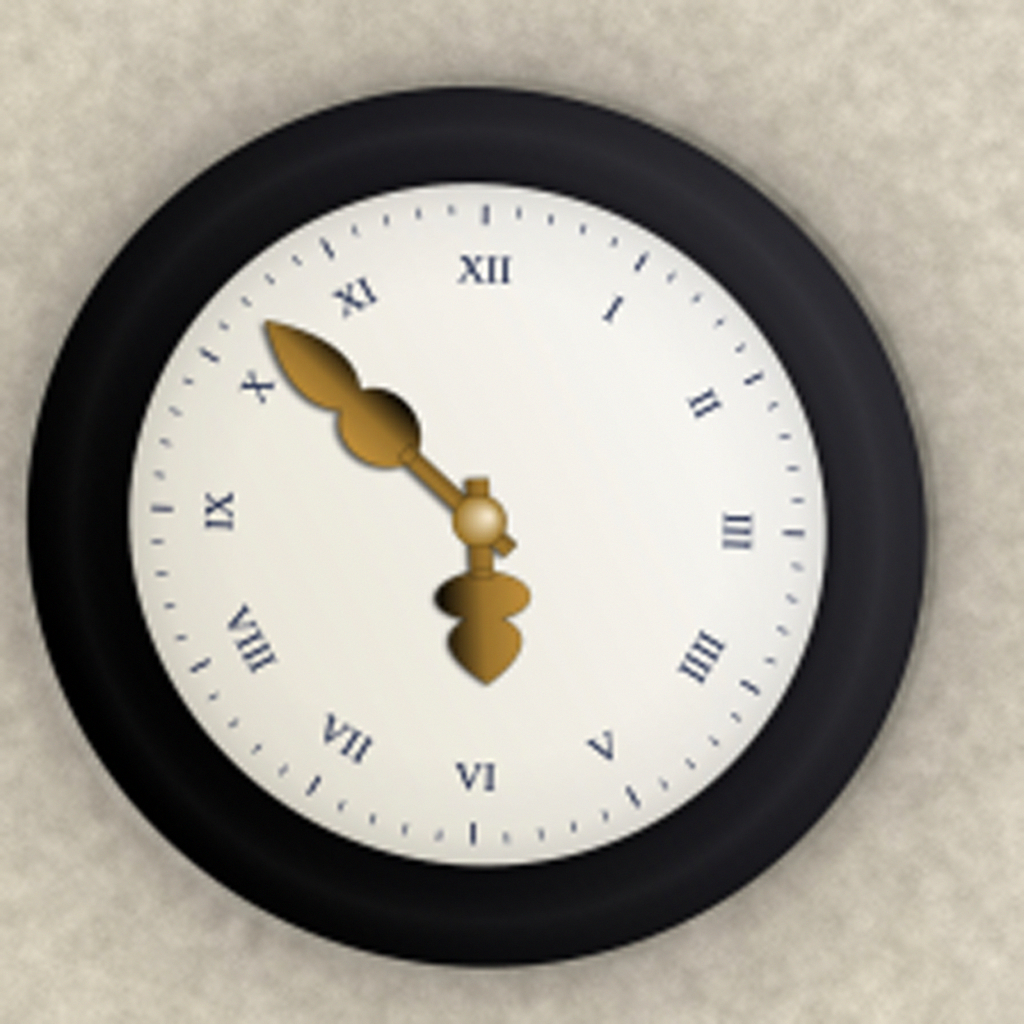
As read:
{"hour": 5, "minute": 52}
